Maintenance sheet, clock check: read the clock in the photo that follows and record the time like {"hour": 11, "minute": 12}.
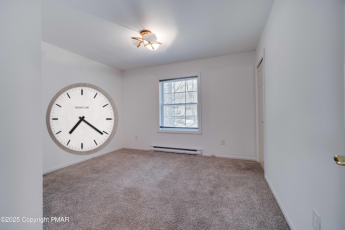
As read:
{"hour": 7, "minute": 21}
